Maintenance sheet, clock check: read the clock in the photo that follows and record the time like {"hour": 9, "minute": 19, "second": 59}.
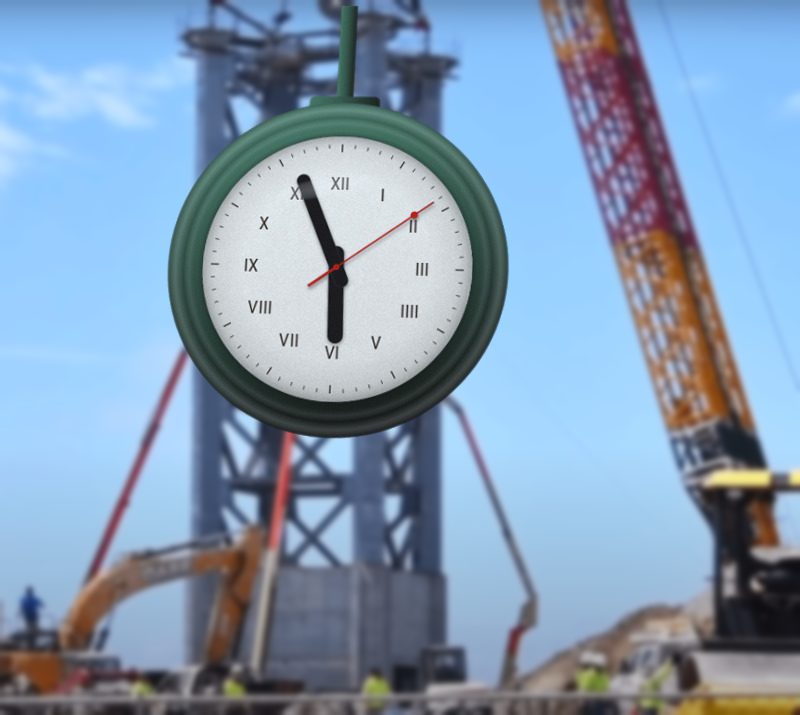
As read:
{"hour": 5, "minute": 56, "second": 9}
